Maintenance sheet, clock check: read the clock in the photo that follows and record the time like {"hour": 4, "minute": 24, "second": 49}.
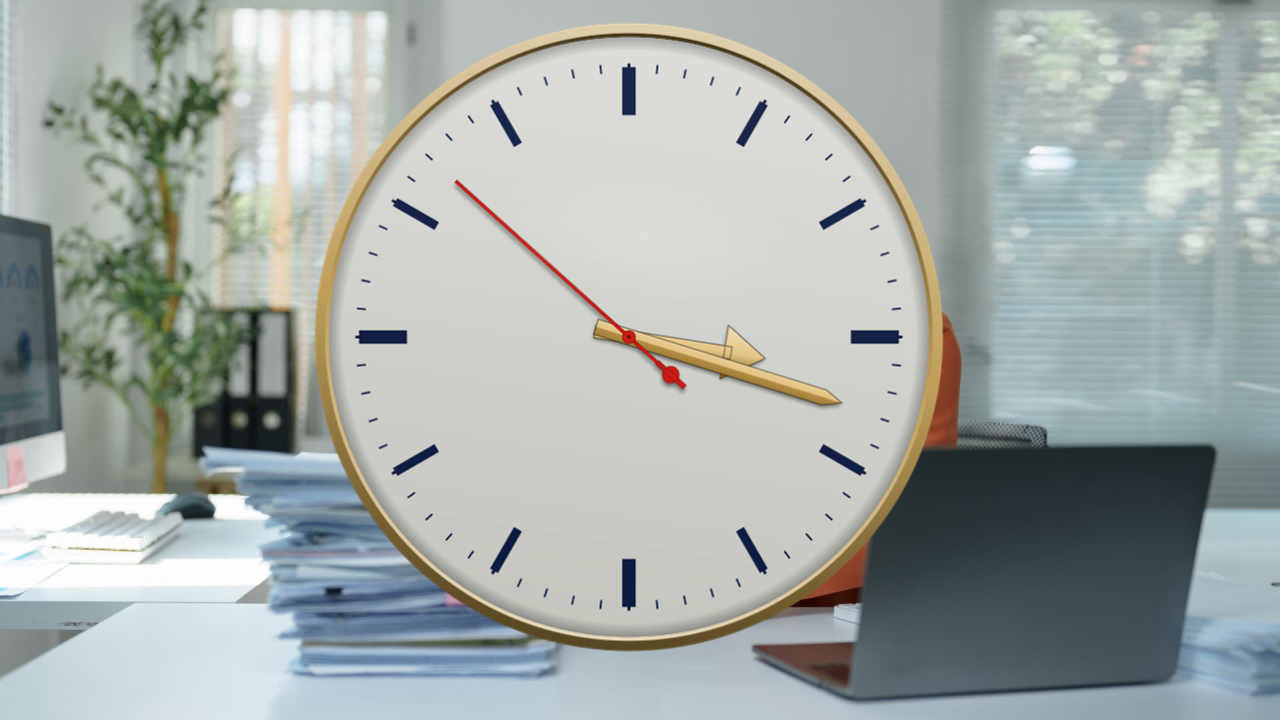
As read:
{"hour": 3, "minute": 17, "second": 52}
